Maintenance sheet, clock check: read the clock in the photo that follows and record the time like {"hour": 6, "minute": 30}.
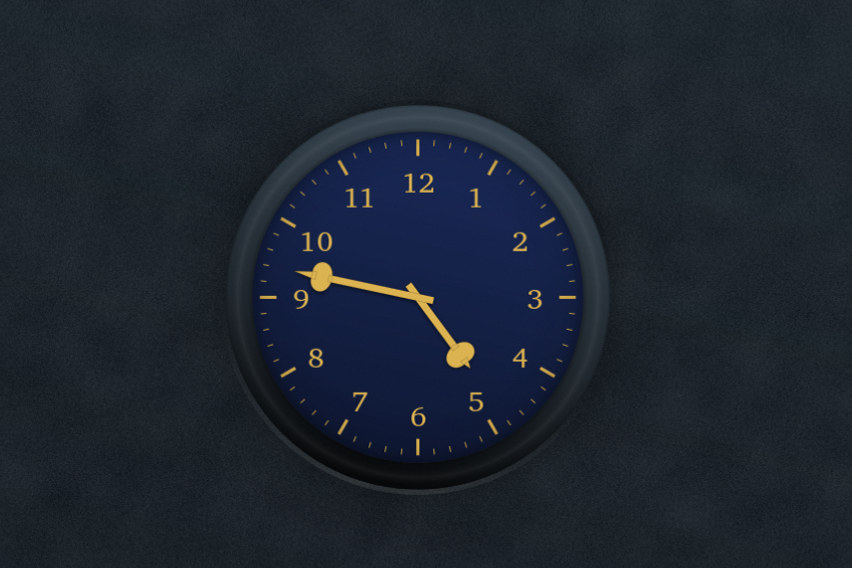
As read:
{"hour": 4, "minute": 47}
